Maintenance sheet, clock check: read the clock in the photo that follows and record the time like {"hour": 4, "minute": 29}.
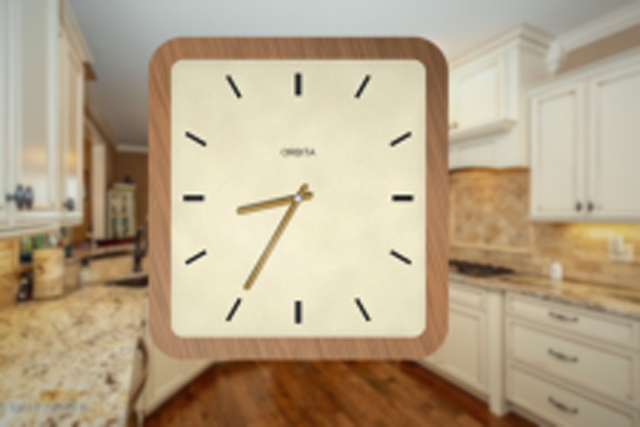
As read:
{"hour": 8, "minute": 35}
